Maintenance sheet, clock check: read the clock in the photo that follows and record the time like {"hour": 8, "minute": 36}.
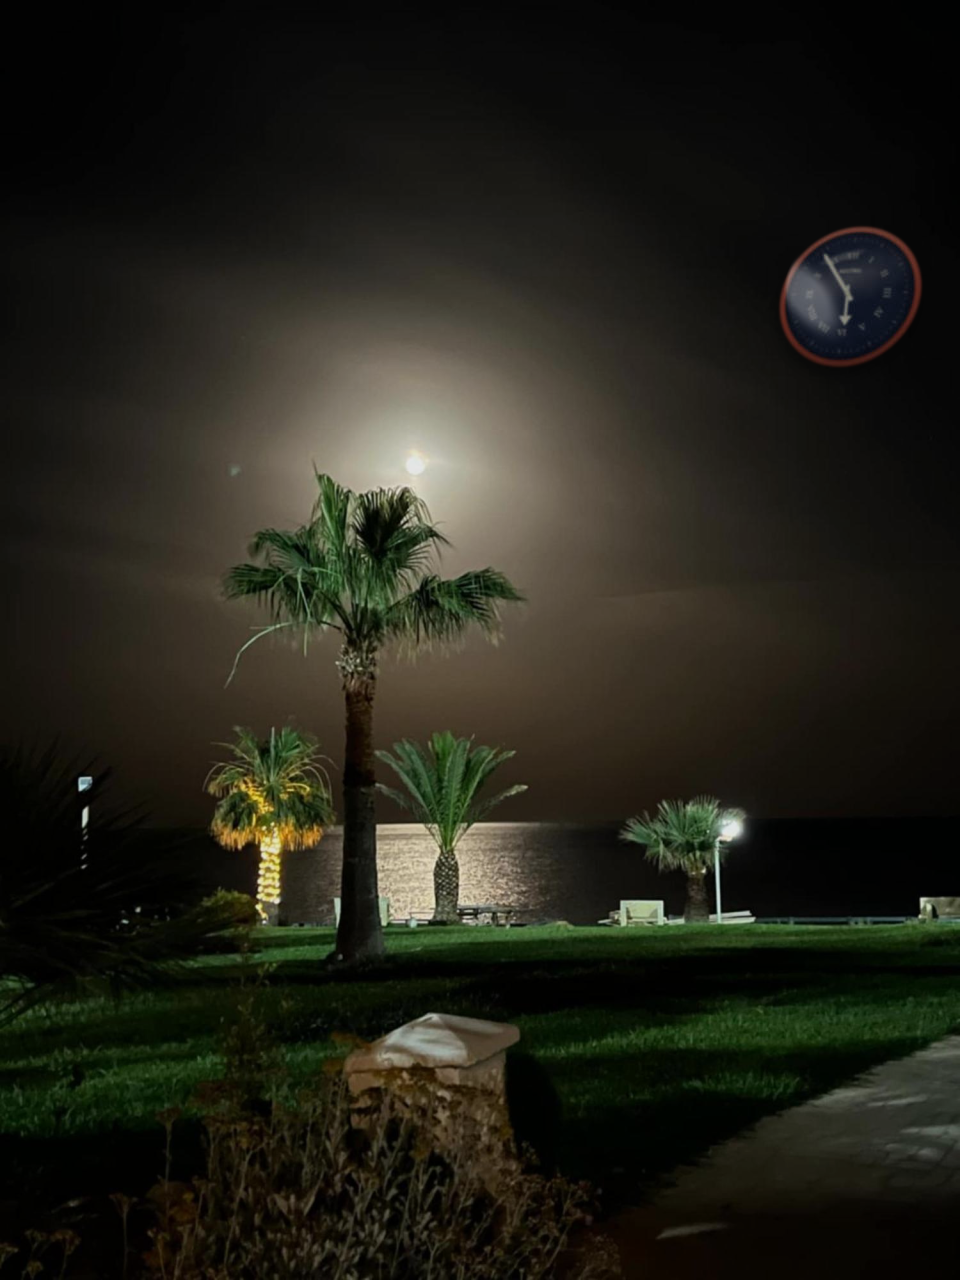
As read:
{"hour": 5, "minute": 54}
